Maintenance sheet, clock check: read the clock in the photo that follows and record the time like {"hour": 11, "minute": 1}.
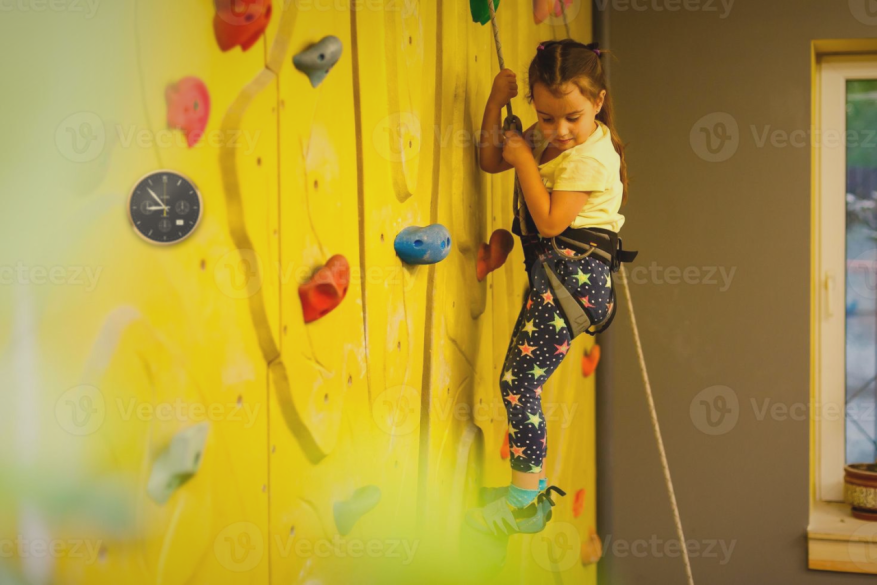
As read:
{"hour": 8, "minute": 53}
